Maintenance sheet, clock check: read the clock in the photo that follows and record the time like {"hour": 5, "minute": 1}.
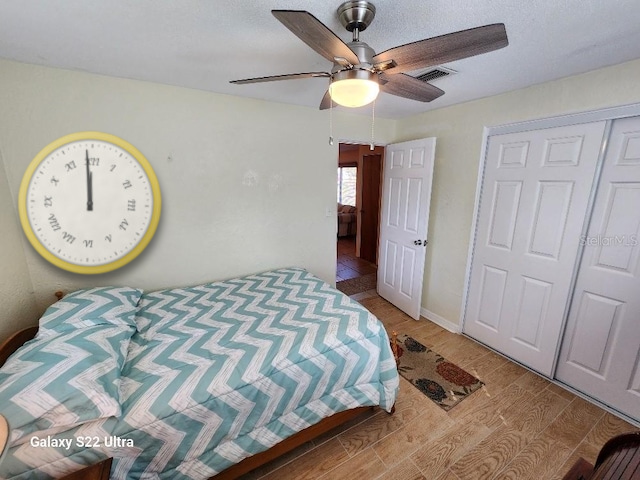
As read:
{"hour": 11, "minute": 59}
